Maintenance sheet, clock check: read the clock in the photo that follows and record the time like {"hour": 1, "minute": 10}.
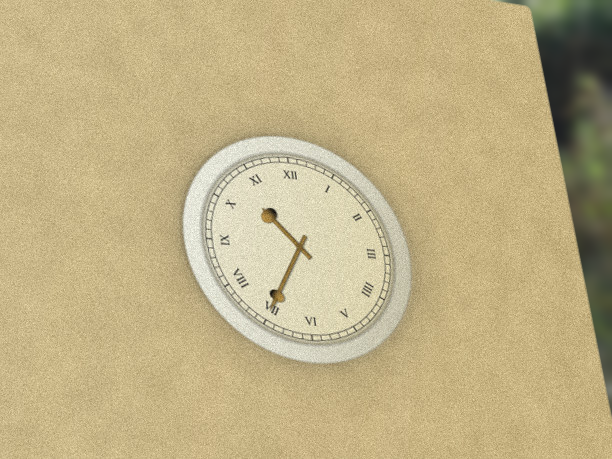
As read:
{"hour": 10, "minute": 35}
